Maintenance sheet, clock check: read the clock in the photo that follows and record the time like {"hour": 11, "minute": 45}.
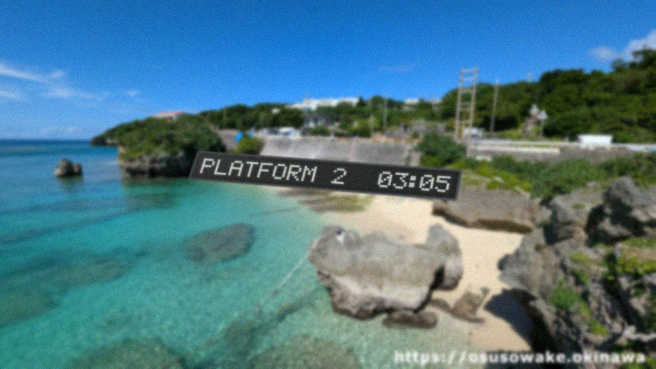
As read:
{"hour": 3, "minute": 5}
